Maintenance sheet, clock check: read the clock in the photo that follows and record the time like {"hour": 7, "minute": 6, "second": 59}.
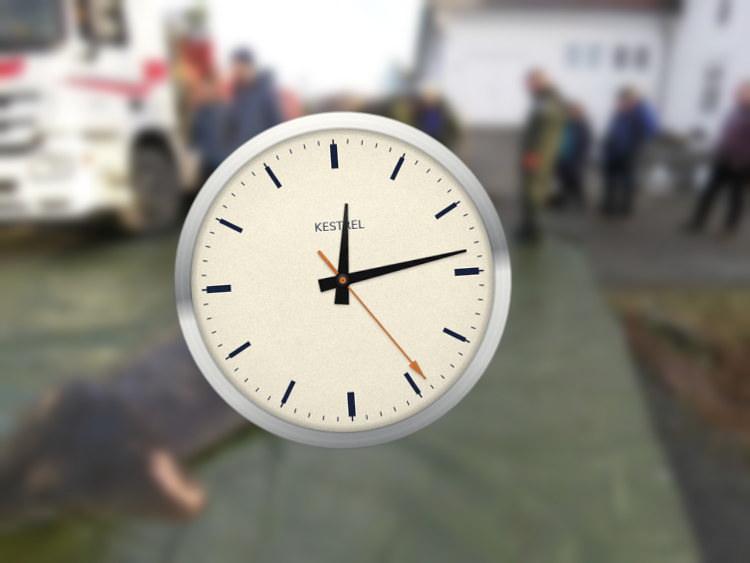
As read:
{"hour": 12, "minute": 13, "second": 24}
